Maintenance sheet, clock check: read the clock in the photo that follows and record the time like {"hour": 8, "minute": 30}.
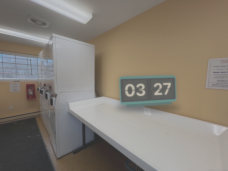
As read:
{"hour": 3, "minute": 27}
